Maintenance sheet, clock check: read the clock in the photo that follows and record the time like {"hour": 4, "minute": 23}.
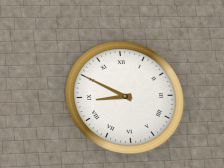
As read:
{"hour": 8, "minute": 50}
